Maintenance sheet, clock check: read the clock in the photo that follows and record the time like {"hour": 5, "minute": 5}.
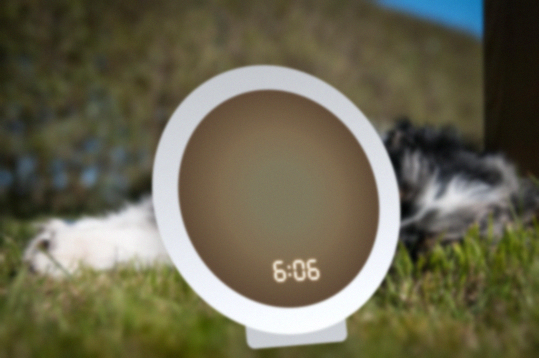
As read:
{"hour": 6, "minute": 6}
